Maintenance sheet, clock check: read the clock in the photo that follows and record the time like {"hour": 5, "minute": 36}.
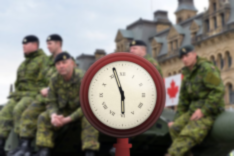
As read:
{"hour": 5, "minute": 57}
